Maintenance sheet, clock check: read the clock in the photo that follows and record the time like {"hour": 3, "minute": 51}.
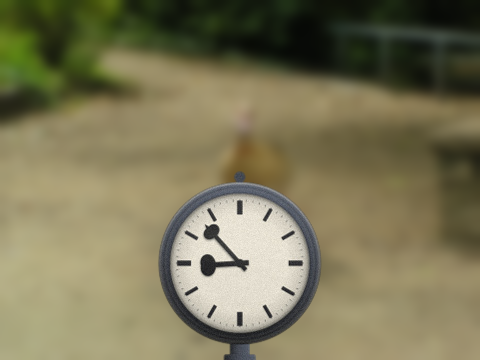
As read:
{"hour": 8, "minute": 53}
